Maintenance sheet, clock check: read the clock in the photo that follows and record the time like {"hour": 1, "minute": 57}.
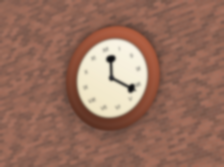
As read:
{"hour": 12, "minute": 22}
